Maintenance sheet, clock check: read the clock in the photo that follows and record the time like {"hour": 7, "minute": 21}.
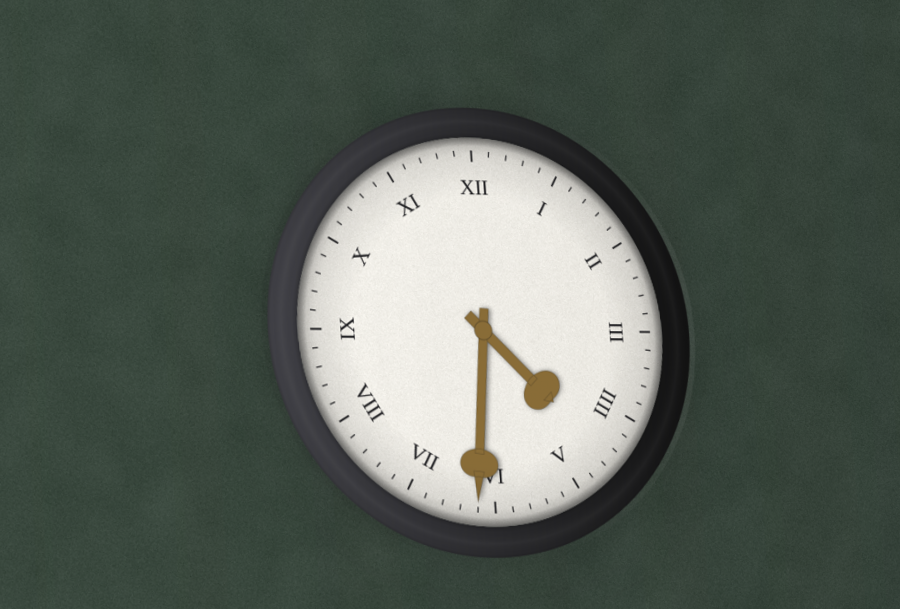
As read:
{"hour": 4, "minute": 31}
